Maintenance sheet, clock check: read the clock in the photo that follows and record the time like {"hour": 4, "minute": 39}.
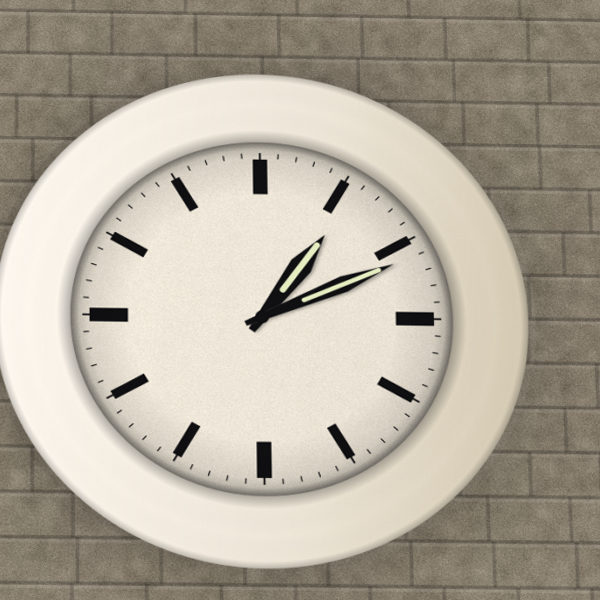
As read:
{"hour": 1, "minute": 11}
